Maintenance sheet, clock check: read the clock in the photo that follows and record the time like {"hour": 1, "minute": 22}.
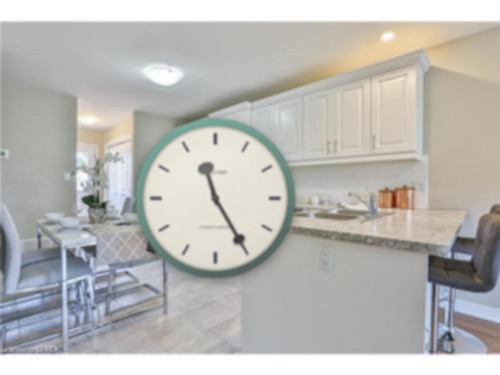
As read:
{"hour": 11, "minute": 25}
